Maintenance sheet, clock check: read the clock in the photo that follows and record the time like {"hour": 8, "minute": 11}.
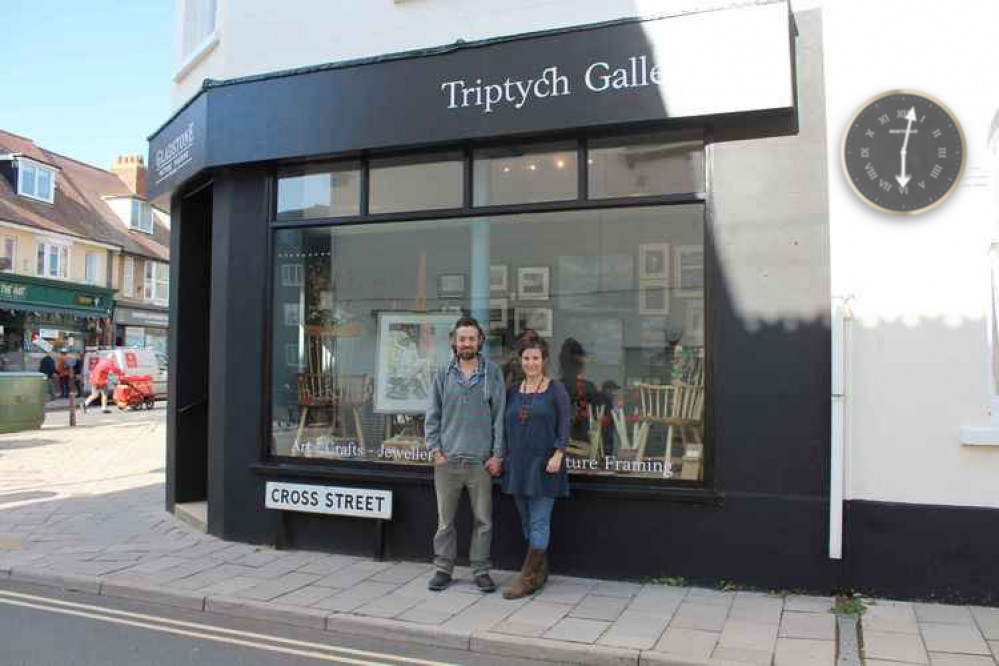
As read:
{"hour": 6, "minute": 2}
